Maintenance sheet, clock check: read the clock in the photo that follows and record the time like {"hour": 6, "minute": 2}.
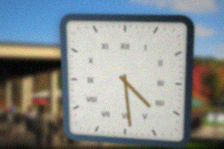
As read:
{"hour": 4, "minute": 29}
